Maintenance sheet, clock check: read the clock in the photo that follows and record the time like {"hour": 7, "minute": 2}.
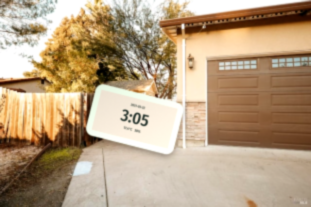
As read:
{"hour": 3, "minute": 5}
